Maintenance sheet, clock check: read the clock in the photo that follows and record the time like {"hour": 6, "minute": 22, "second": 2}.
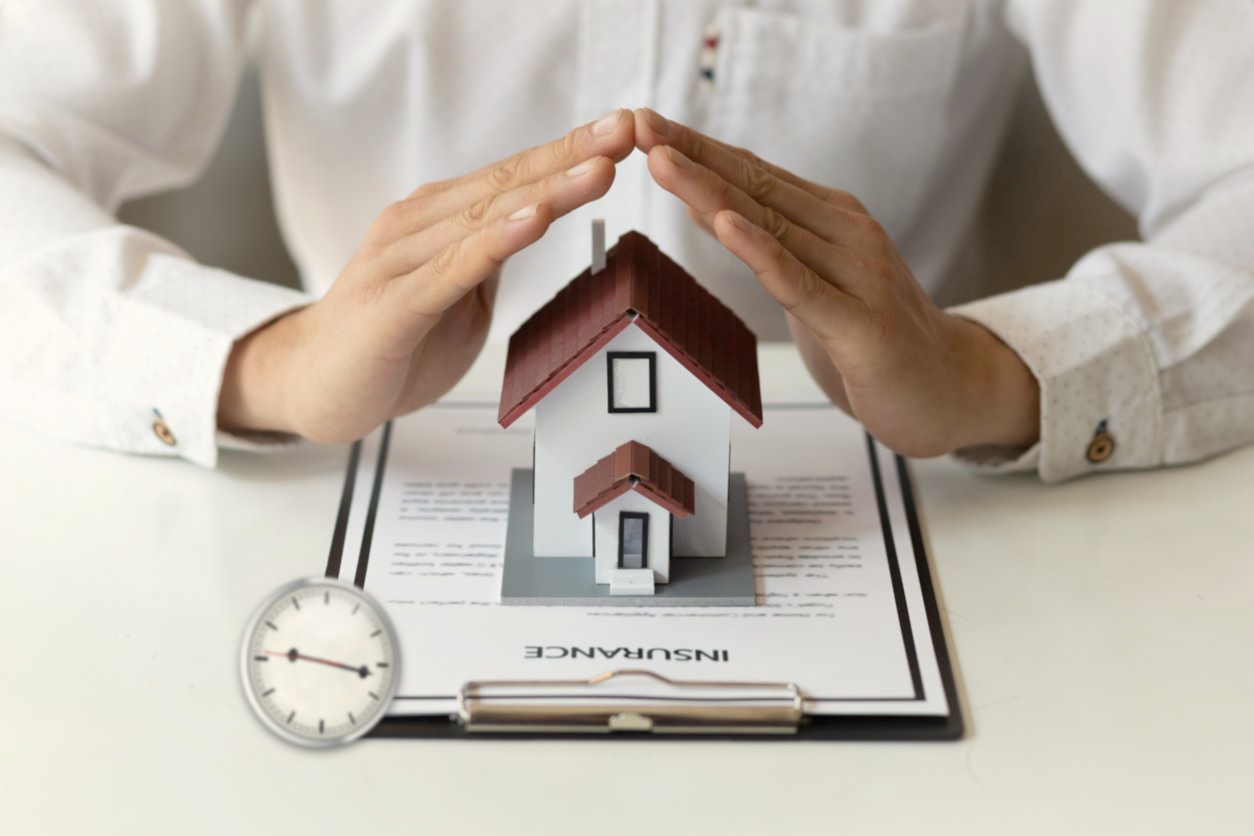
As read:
{"hour": 9, "minute": 16, "second": 46}
